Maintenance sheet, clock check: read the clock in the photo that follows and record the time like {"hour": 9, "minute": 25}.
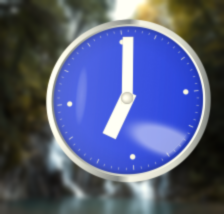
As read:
{"hour": 7, "minute": 1}
